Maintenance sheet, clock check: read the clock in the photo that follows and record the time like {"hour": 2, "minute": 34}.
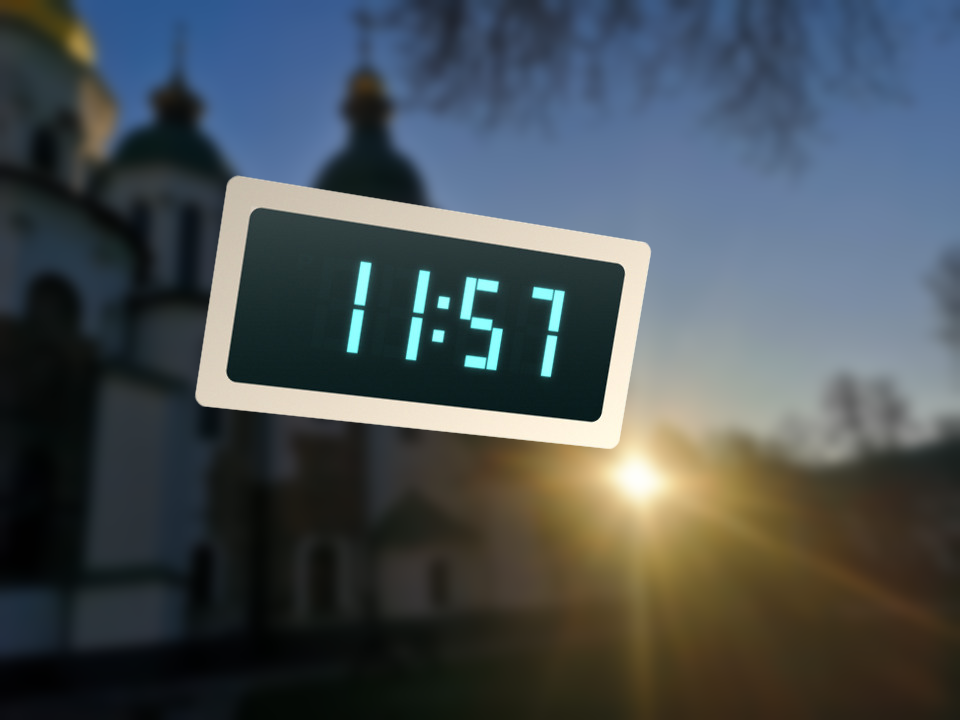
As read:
{"hour": 11, "minute": 57}
